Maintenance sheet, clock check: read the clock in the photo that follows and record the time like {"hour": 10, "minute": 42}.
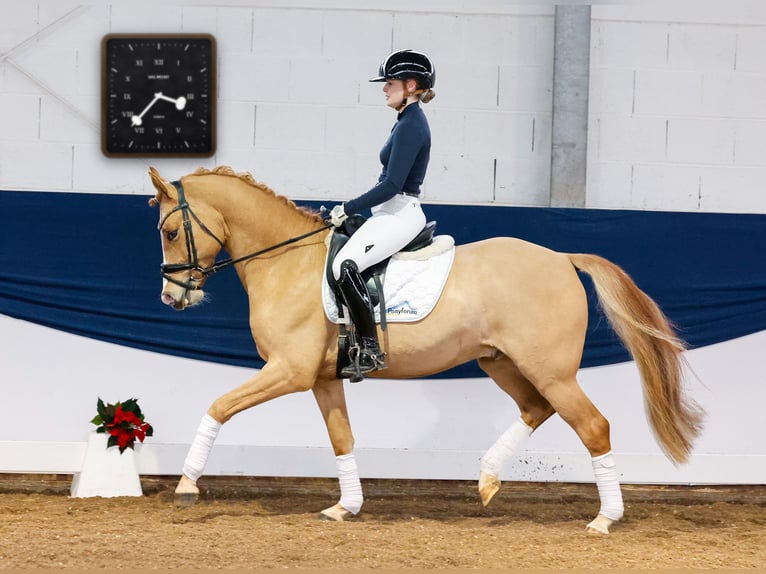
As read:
{"hour": 3, "minute": 37}
